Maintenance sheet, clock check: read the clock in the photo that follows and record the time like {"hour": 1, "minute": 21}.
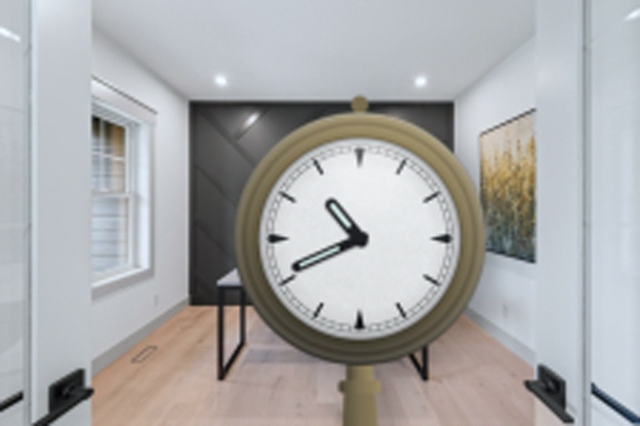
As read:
{"hour": 10, "minute": 41}
